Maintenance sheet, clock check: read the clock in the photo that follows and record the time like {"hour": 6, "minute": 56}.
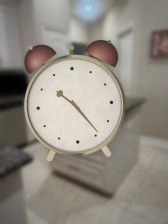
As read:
{"hour": 10, "minute": 24}
